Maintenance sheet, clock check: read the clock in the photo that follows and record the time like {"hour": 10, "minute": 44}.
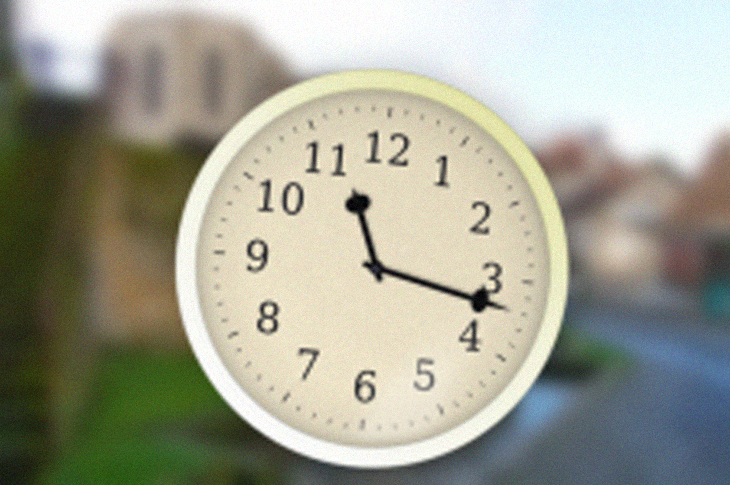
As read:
{"hour": 11, "minute": 17}
